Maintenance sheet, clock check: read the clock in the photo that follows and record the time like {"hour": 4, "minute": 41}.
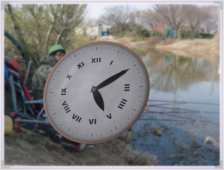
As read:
{"hour": 5, "minute": 10}
